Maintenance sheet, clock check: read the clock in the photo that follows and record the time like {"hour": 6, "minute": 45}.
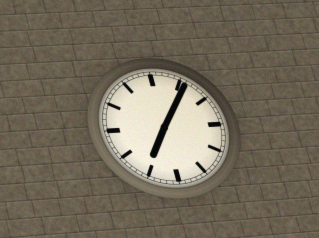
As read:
{"hour": 7, "minute": 6}
